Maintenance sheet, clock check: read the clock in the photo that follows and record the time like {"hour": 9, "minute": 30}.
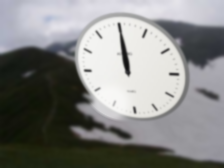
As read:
{"hour": 12, "minute": 0}
